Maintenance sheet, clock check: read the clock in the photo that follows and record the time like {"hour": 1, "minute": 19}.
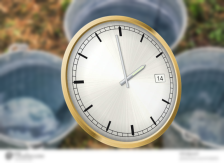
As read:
{"hour": 1, "minute": 59}
